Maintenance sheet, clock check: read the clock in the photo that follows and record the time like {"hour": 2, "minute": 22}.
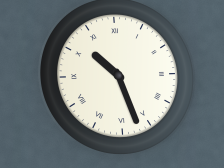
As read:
{"hour": 10, "minute": 27}
